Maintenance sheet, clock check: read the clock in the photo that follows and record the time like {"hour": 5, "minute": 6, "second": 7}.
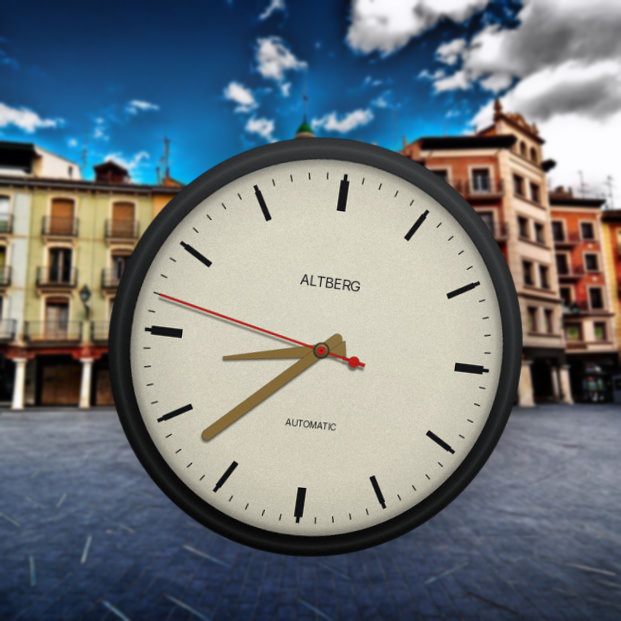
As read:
{"hour": 8, "minute": 37, "second": 47}
